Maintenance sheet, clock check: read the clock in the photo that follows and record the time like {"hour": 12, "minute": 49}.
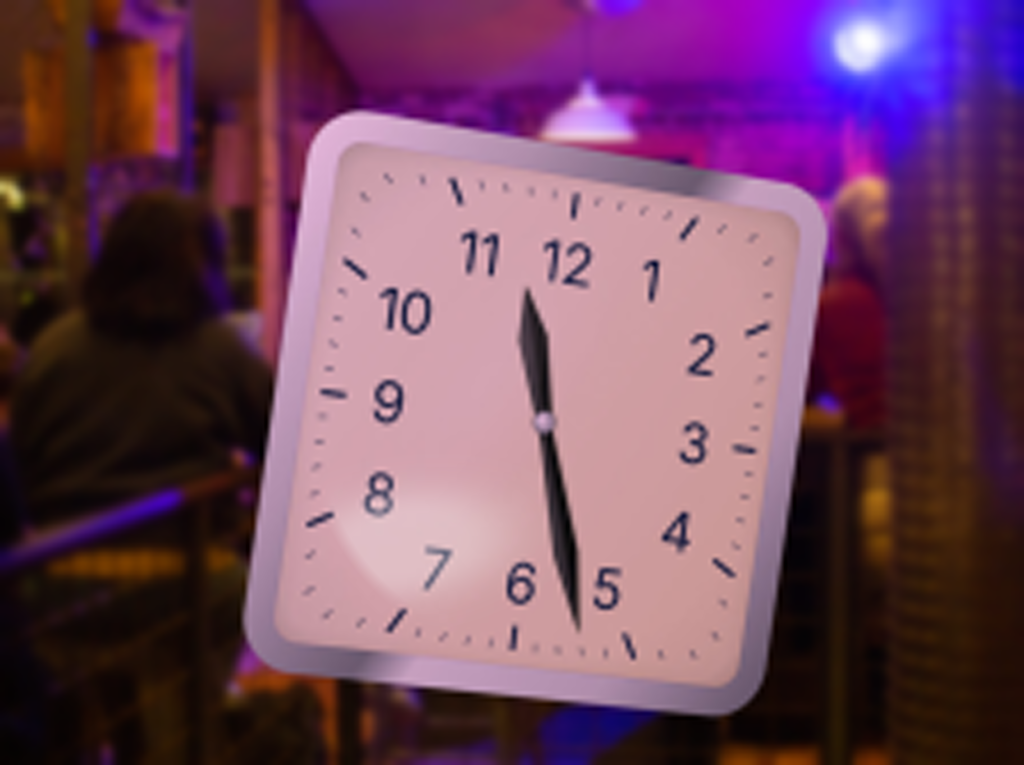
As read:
{"hour": 11, "minute": 27}
